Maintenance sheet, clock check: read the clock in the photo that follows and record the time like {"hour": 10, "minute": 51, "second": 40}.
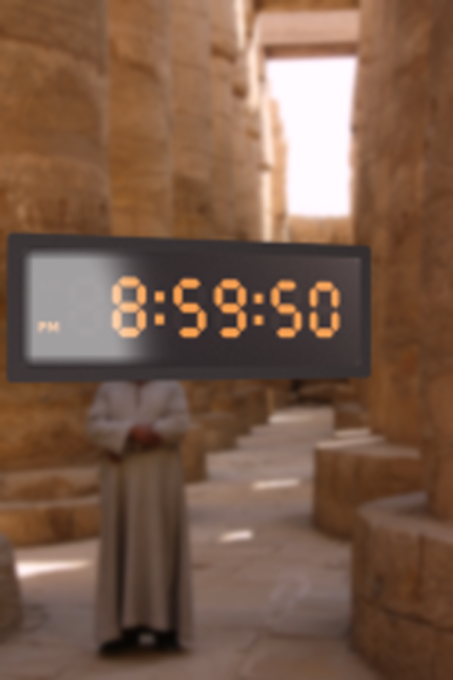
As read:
{"hour": 8, "minute": 59, "second": 50}
